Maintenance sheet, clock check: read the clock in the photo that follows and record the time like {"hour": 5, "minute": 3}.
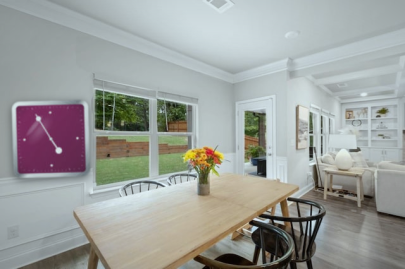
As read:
{"hour": 4, "minute": 55}
